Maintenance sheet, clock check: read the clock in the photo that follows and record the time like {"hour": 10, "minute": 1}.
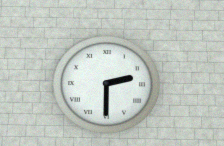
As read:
{"hour": 2, "minute": 30}
